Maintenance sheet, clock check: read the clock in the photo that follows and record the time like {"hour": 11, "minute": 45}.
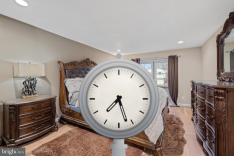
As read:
{"hour": 7, "minute": 27}
